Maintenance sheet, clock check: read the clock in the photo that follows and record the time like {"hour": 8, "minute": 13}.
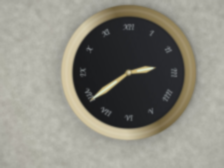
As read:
{"hour": 2, "minute": 39}
